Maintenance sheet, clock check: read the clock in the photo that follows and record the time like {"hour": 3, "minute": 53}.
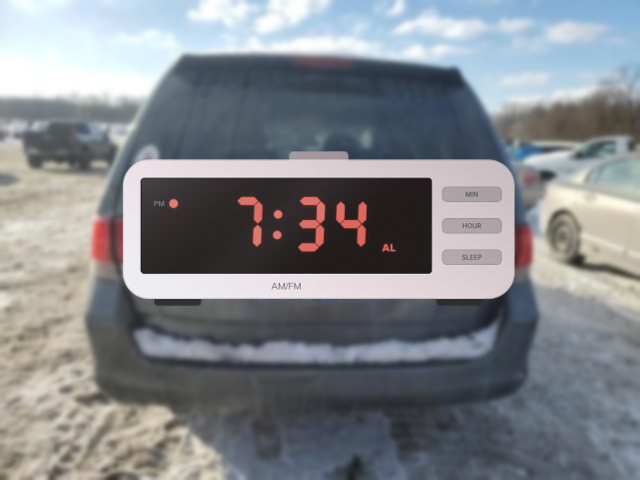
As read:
{"hour": 7, "minute": 34}
